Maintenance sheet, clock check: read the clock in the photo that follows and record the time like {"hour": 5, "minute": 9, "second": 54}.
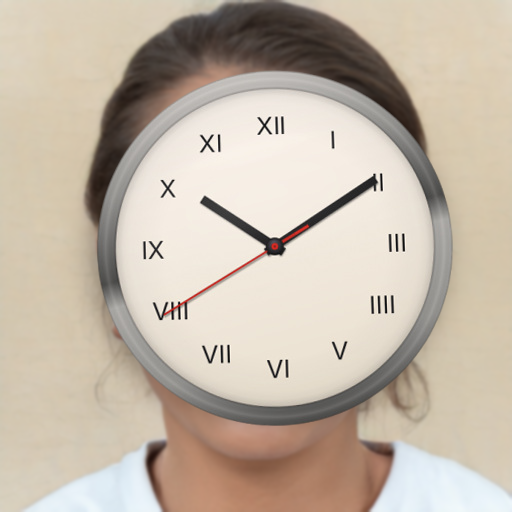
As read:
{"hour": 10, "minute": 9, "second": 40}
